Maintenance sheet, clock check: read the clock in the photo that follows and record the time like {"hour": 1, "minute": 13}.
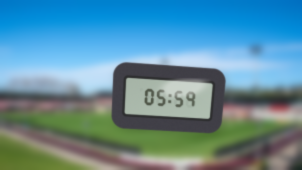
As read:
{"hour": 5, "minute": 59}
